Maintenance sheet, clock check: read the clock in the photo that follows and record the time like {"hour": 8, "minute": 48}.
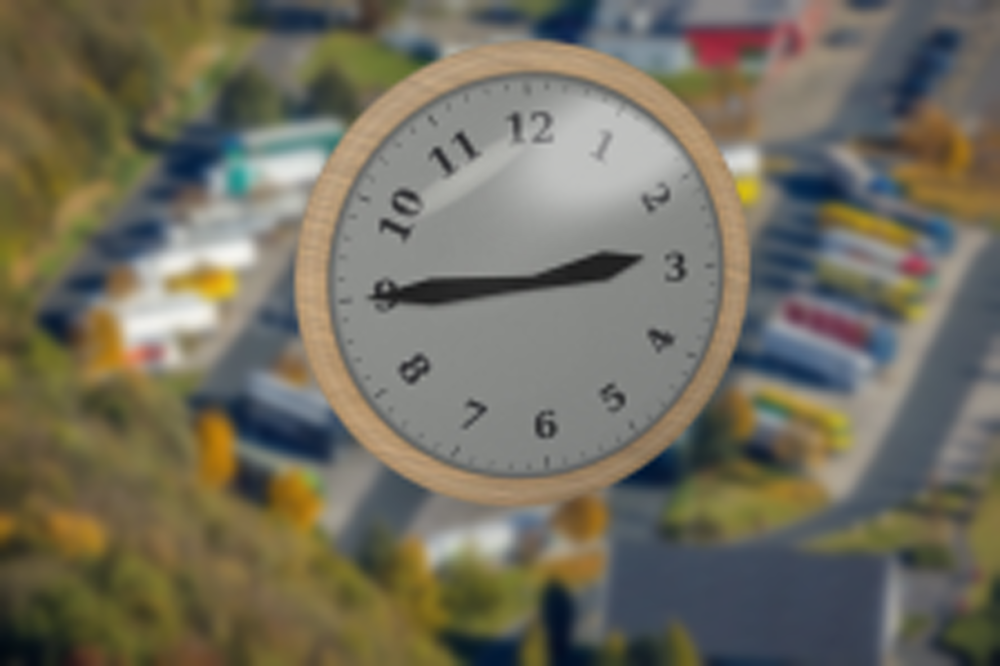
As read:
{"hour": 2, "minute": 45}
